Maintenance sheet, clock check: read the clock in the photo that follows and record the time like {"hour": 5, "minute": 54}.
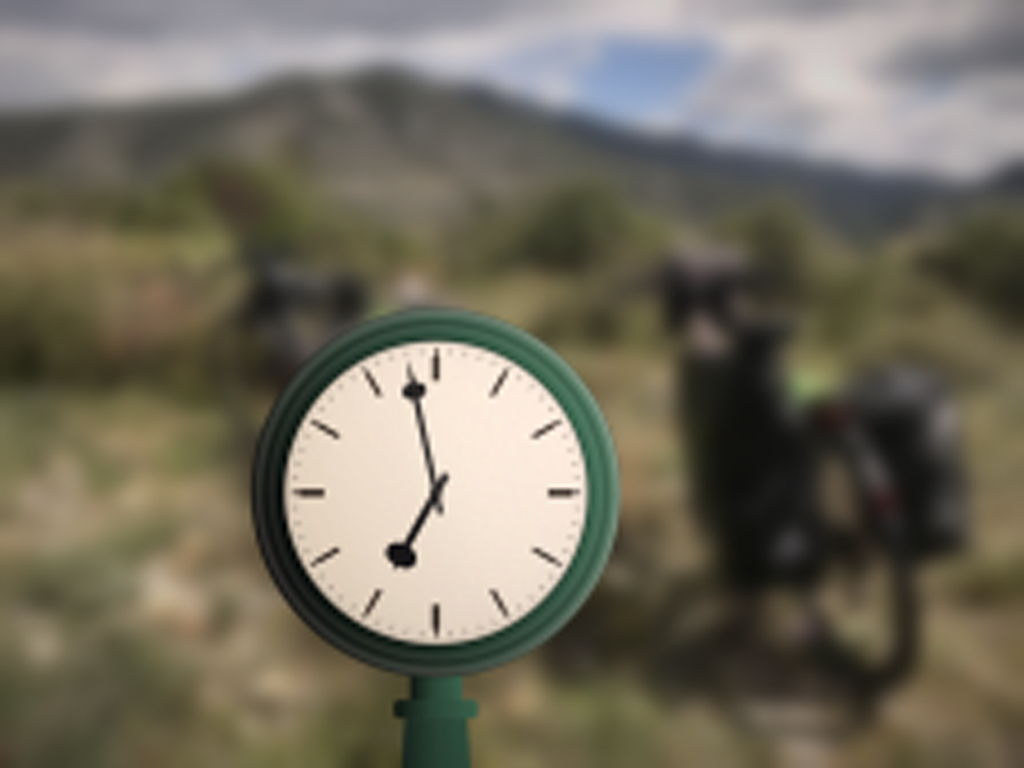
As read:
{"hour": 6, "minute": 58}
